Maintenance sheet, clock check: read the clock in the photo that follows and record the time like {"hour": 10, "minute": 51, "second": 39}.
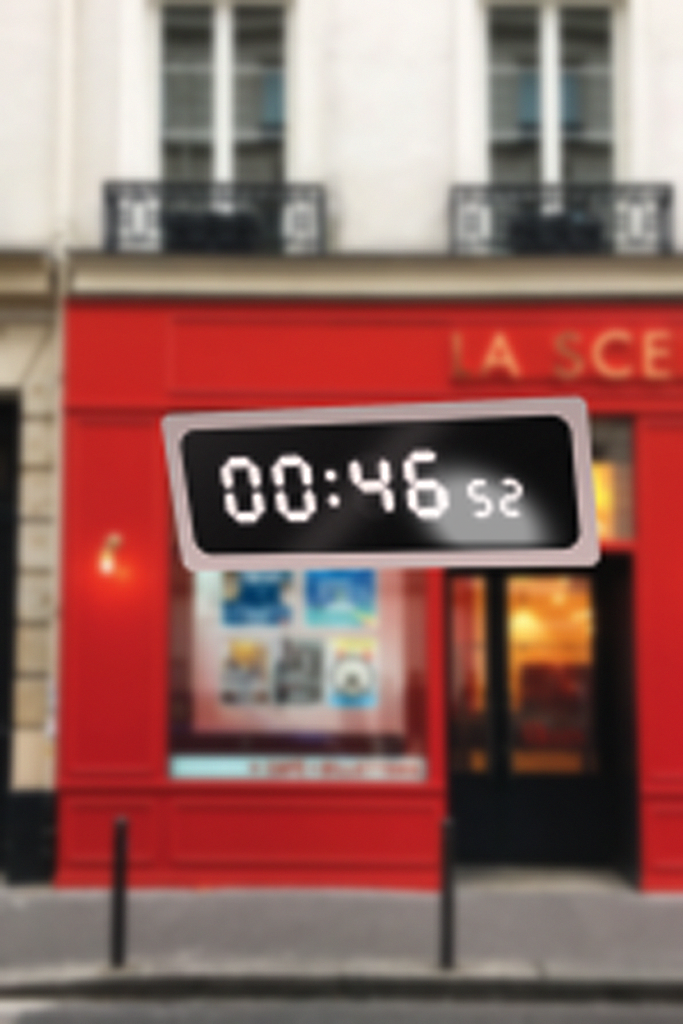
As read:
{"hour": 0, "minute": 46, "second": 52}
